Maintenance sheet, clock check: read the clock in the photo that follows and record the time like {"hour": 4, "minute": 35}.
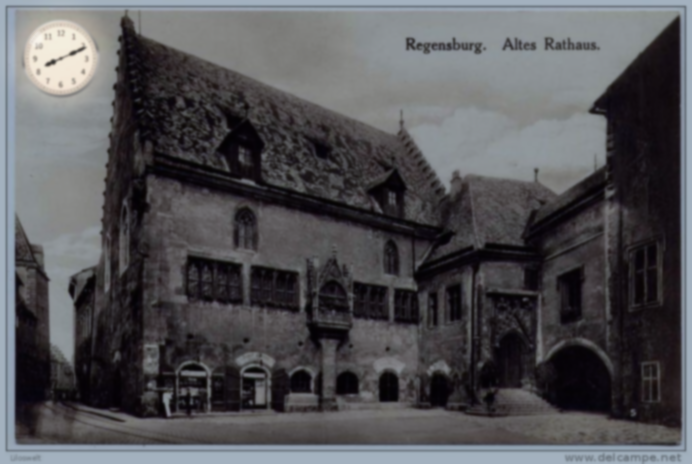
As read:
{"hour": 8, "minute": 11}
